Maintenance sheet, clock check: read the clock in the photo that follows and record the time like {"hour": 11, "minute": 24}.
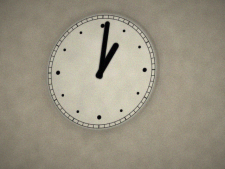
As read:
{"hour": 1, "minute": 1}
